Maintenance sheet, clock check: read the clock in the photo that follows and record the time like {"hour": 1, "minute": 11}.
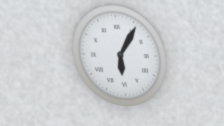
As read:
{"hour": 6, "minute": 6}
